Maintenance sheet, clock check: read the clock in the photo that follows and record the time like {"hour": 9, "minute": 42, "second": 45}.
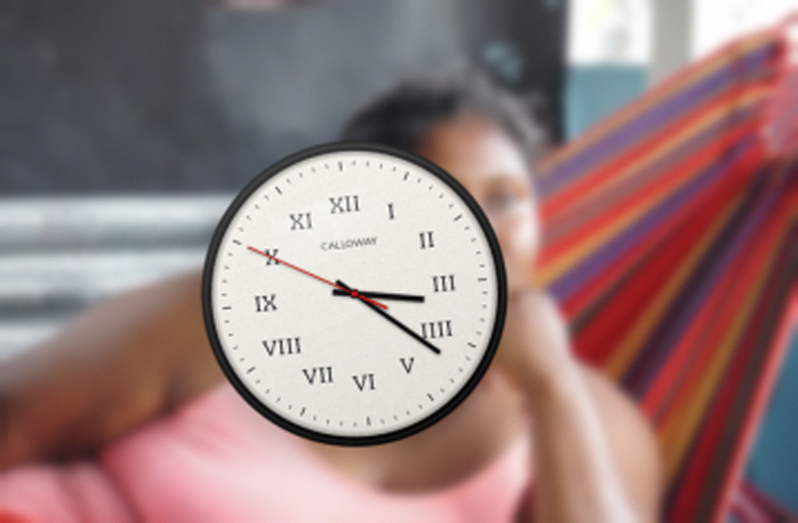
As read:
{"hour": 3, "minute": 21, "second": 50}
